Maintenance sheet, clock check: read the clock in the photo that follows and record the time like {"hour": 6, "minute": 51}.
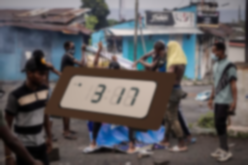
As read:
{"hour": 3, "minute": 17}
